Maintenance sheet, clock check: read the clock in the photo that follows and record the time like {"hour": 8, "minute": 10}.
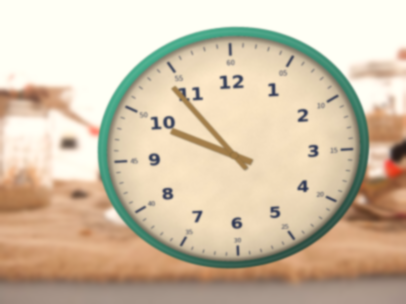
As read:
{"hour": 9, "minute": 54}
